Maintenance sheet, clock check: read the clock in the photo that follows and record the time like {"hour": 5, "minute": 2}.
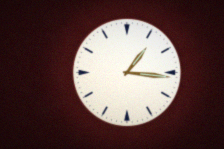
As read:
{"hour": 1, "minute": 16}
